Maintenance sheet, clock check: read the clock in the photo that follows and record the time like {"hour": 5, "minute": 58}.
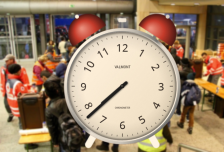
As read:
{"hour": 7, "minute": 38}
